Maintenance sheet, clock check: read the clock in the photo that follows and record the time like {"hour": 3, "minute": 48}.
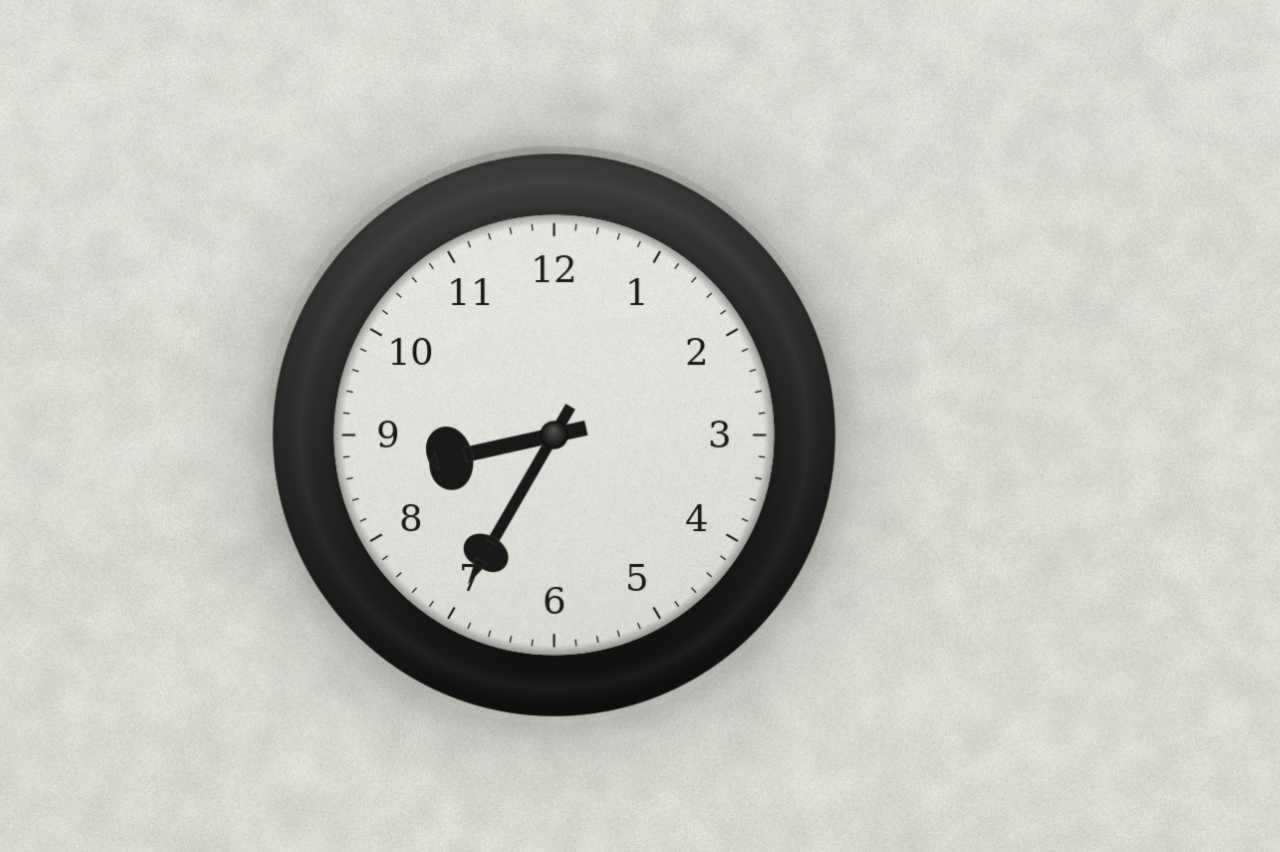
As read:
{"hour": 8, "minute": 35}
